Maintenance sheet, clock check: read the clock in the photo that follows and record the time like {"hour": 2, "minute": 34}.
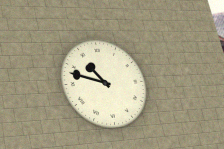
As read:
{"hour": 10, "minute": 48}
